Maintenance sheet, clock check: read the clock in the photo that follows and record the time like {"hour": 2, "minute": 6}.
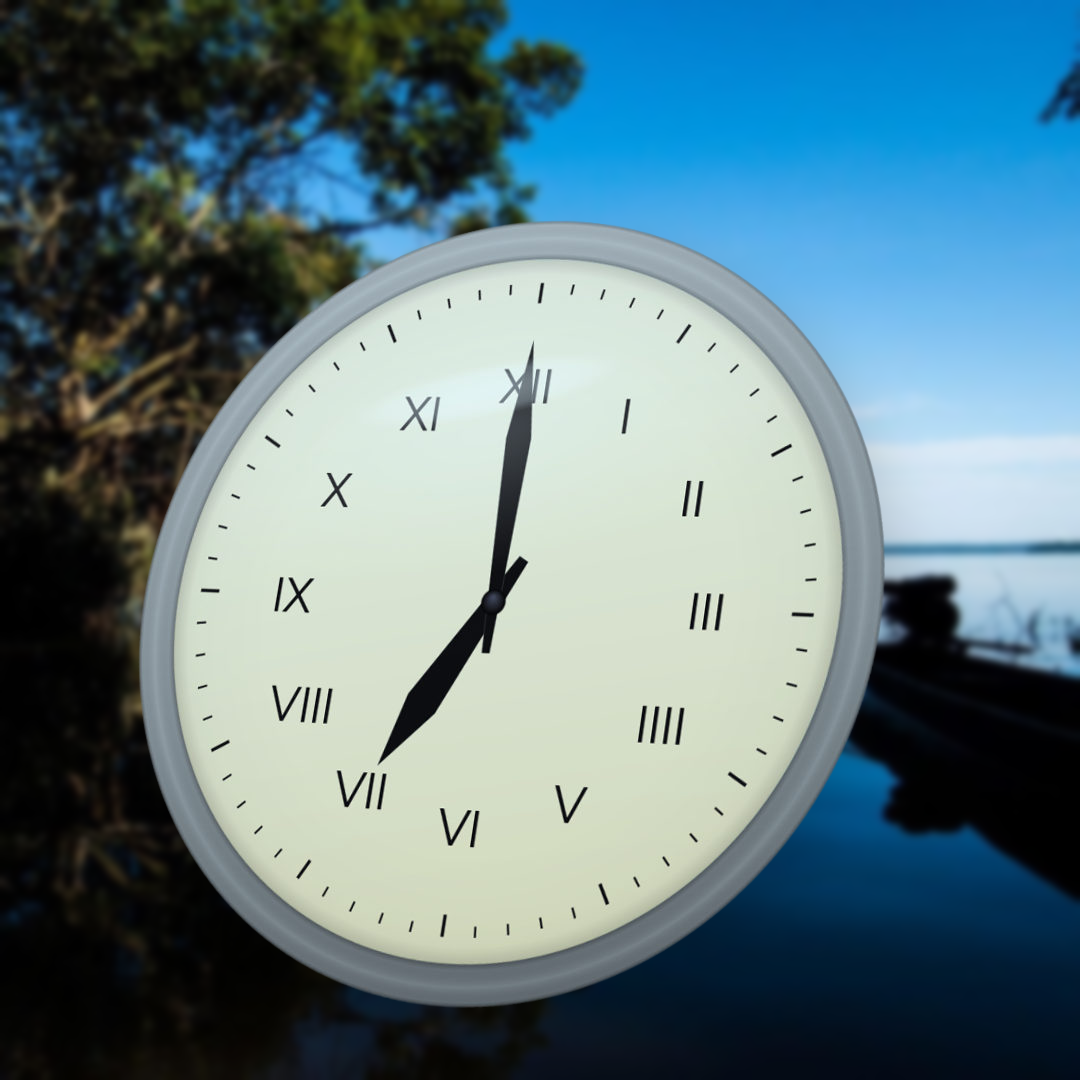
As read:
{"hour": 7, "minute": 0}
